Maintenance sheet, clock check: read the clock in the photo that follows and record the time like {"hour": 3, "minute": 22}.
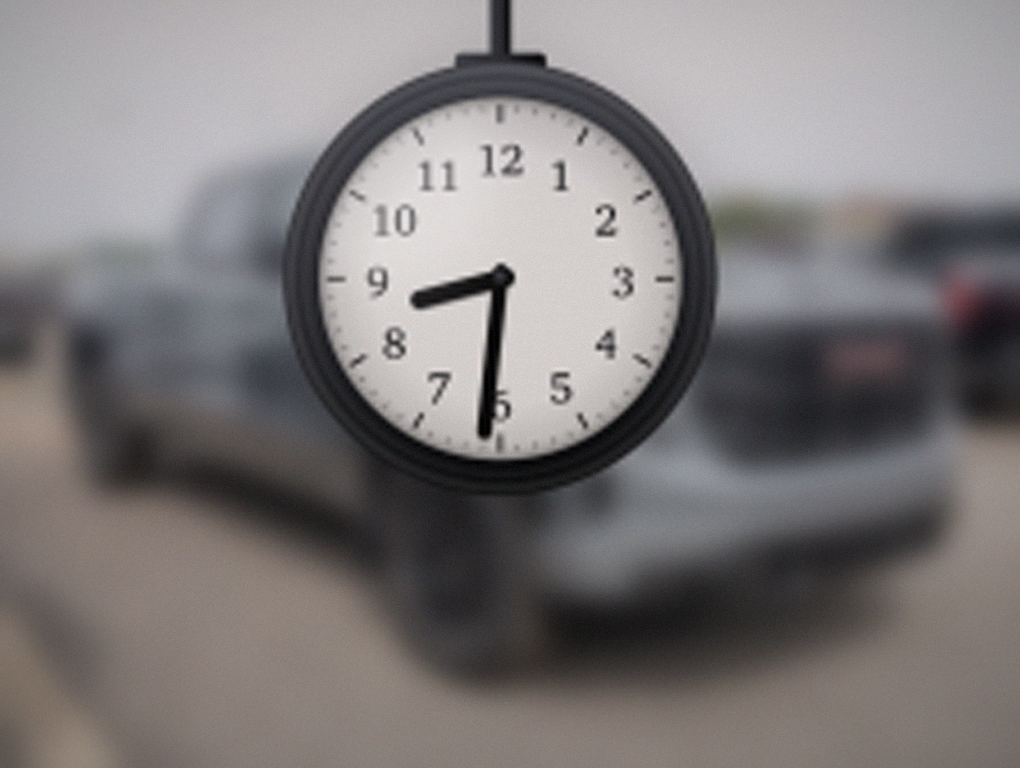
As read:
{"hour": 8, "minute": 31}
